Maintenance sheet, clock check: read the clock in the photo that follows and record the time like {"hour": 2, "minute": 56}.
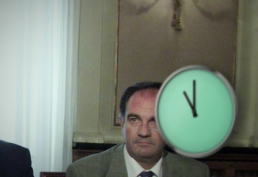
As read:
{"hour": 11, "minute": 0}
